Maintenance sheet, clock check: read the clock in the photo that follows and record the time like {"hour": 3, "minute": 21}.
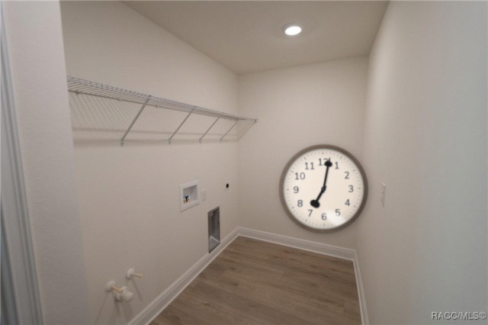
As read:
{"hour": 7, "minute": 2}
